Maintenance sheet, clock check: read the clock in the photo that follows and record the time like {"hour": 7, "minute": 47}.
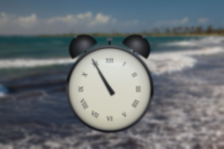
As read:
{"hour": 10, "minute": 55}
